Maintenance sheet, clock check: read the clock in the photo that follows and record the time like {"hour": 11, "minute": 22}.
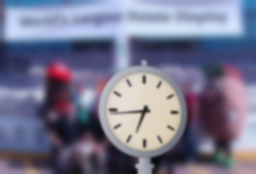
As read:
{"hour": 6, "minute": 44}
